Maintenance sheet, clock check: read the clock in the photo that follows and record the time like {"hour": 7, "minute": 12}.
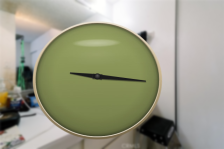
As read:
{"hour": 9, "minute": 16}
